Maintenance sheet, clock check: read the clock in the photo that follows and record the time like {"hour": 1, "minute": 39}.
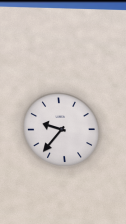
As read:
{"hour": 9, "minute": 37}
